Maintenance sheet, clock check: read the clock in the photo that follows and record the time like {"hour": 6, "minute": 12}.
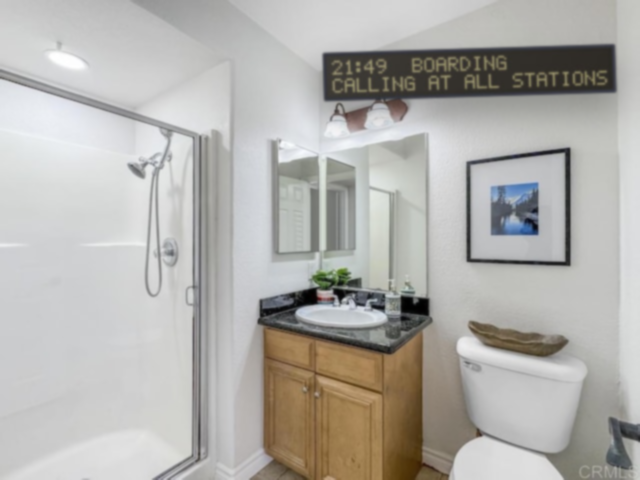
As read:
{"hour": 21, "minute": 49}
